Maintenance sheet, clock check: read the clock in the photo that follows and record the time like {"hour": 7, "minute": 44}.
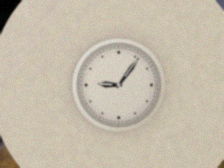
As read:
{"hour": 9, "minute": 6}
